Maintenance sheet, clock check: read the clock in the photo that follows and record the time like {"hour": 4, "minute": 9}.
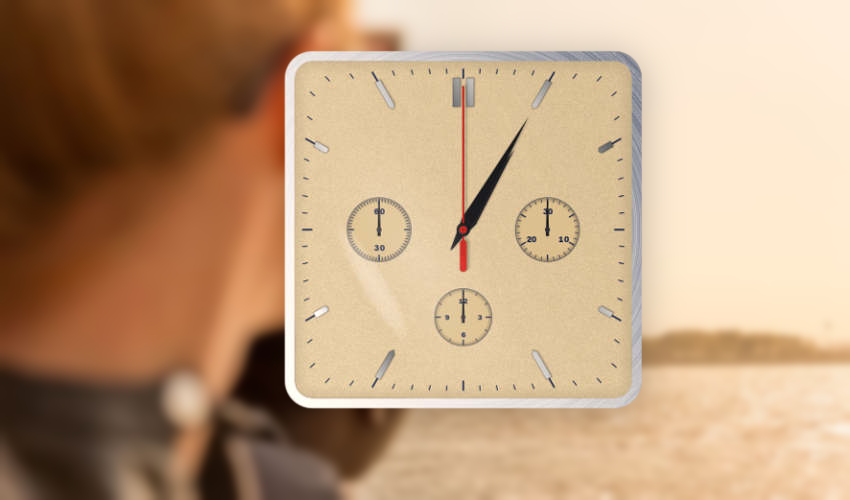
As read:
{"hour": 1, "minute": 5}
